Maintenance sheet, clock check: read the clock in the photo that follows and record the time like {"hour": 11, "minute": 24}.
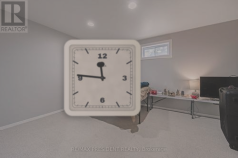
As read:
{"hour": 11, "minute": 46}
